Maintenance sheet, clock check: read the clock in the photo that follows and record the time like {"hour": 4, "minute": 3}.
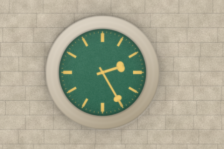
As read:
{"hour": 2, "minute": 25}
